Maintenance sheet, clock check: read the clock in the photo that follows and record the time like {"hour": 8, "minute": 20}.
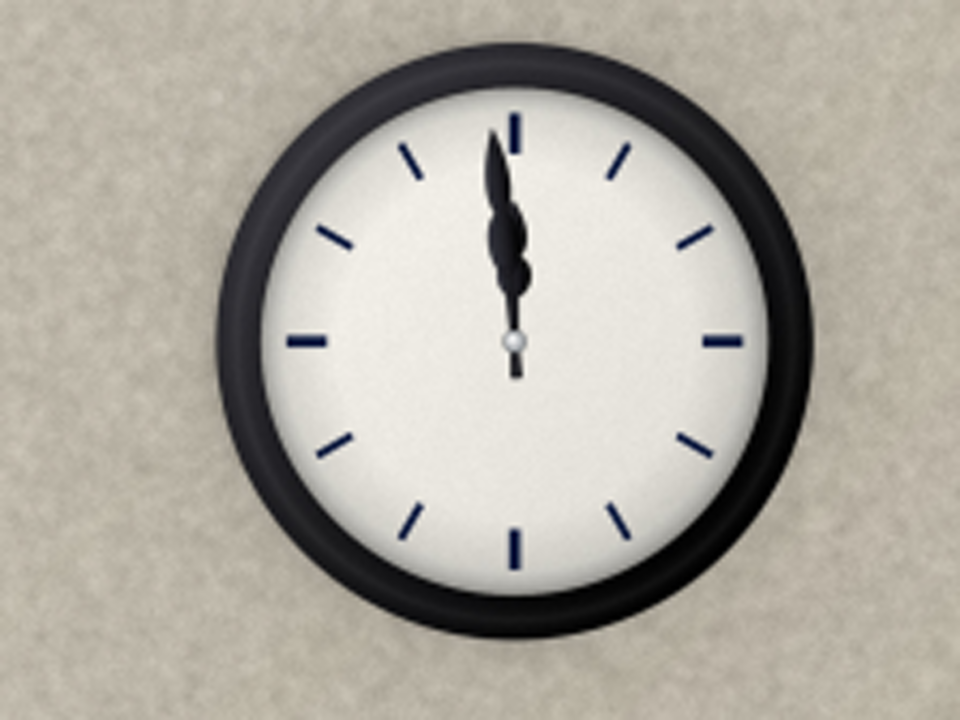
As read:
{"hour": 11, "minute": 59}
